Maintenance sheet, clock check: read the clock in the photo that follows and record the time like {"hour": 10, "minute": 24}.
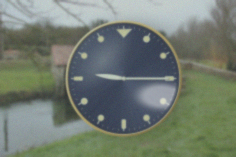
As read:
{"hour": 9, "minute": 15}
